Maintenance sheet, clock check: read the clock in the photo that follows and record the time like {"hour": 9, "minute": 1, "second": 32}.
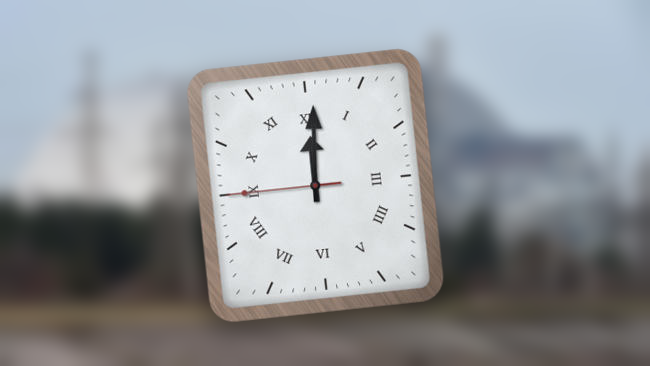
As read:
{"hour": 12, "minute": 0, "second": 45}
